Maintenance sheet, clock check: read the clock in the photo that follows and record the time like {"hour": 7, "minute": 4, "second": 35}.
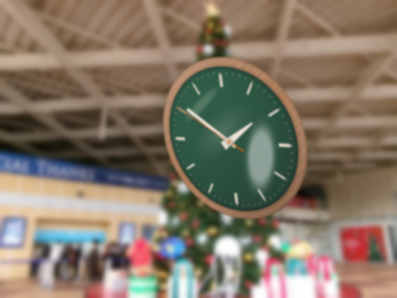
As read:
{"hour": 1, "minute": 50, "second": 50}
